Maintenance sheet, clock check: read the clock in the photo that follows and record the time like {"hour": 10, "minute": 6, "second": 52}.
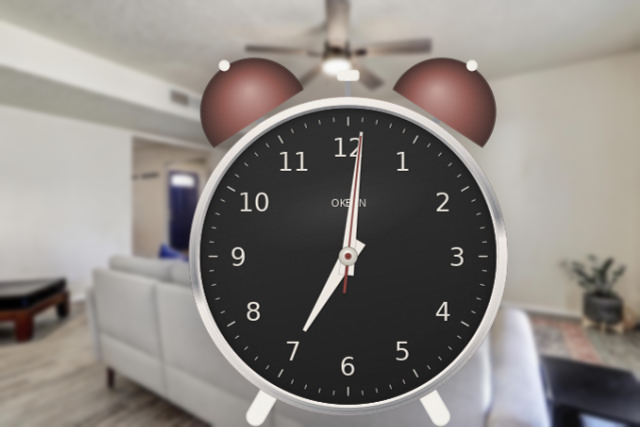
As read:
{"hour": 7, "minute": 1, "second": 1}
